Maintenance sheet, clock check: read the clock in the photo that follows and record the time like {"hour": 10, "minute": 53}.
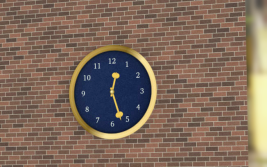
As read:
{"hour": 12, "minute": 27}
